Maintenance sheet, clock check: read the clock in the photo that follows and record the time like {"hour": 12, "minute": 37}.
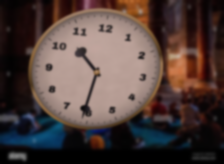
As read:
{"hour": 10, "minute": 31}
